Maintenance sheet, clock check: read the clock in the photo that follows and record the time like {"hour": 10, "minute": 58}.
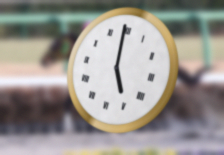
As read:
{"hour": 4, "minute": 59}
